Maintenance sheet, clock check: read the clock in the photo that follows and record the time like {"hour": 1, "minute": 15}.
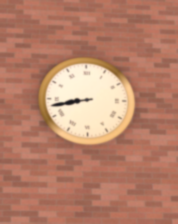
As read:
{"hour": 8, "minute": 43}
